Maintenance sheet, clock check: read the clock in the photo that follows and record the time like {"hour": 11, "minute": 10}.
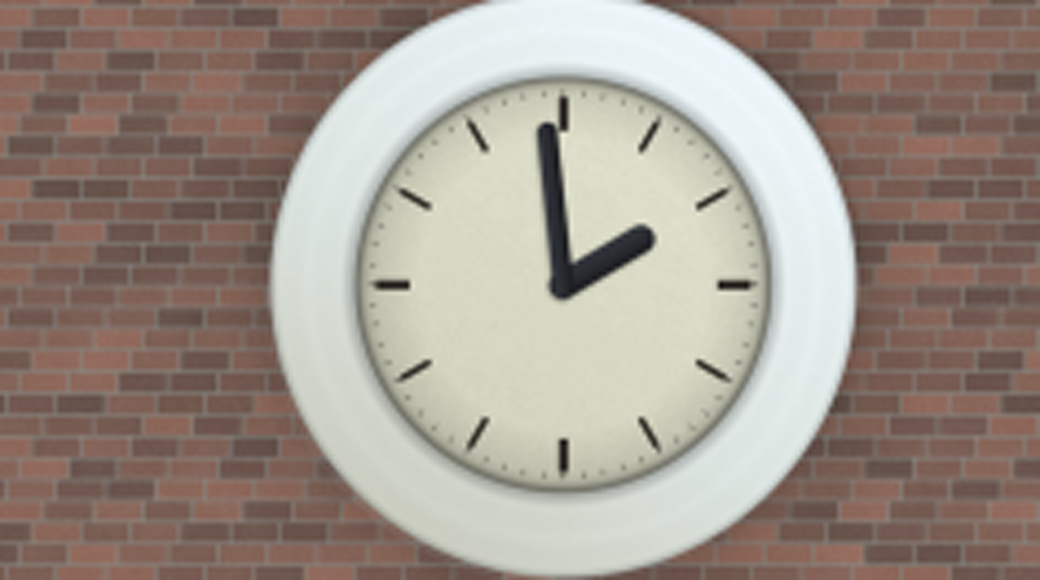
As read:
{"hour": 1, "minute": 59}
